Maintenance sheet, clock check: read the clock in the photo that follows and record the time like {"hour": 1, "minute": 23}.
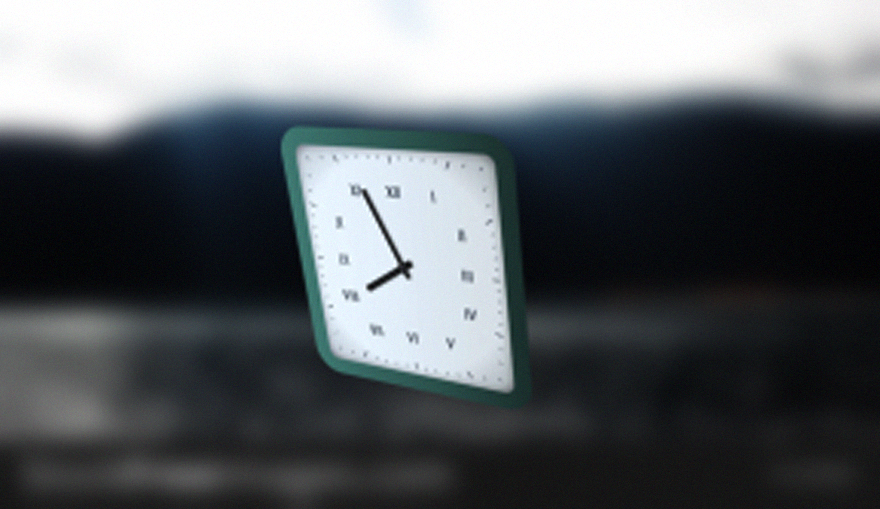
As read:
{"hour": 7, "minute": 56}
